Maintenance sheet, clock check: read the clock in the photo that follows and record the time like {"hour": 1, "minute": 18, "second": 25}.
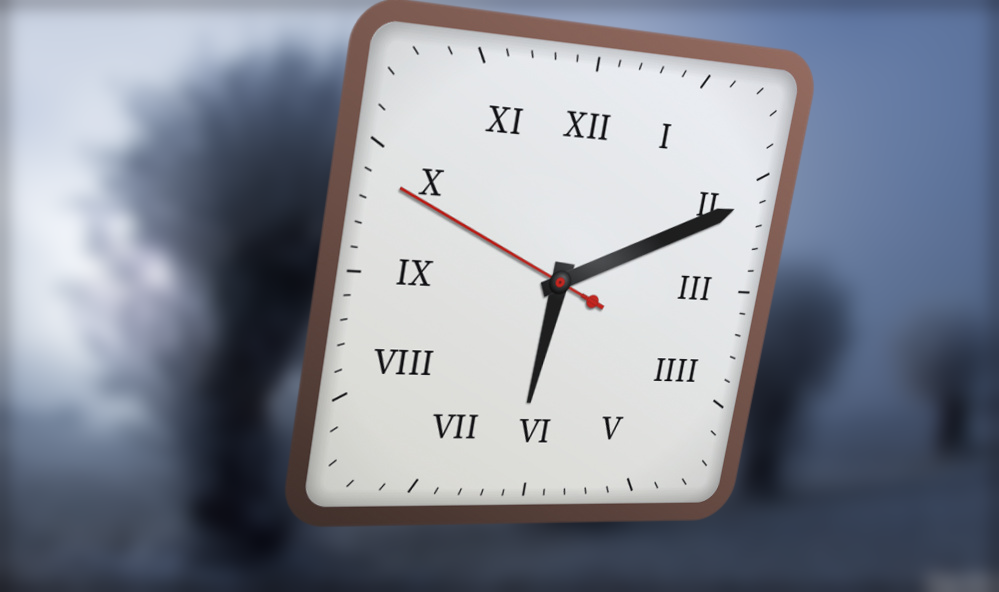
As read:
{"hour": 6, "minute": 10, "second": 49}
